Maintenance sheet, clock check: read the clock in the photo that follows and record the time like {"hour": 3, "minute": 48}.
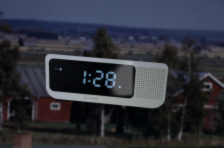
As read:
{"hour": 1, "minute": 28}
